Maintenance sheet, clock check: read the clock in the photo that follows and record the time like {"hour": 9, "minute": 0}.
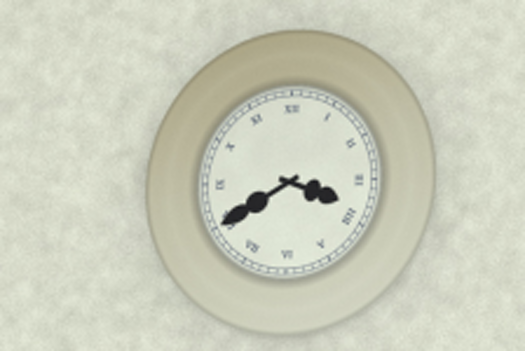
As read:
{"hour": 3, "minute": 40}
